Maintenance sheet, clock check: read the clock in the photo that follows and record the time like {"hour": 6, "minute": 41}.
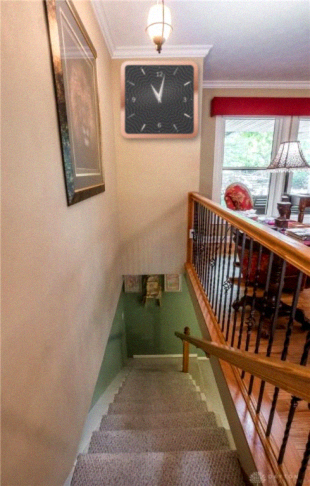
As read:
{"hour": 11, "minute": 2}
